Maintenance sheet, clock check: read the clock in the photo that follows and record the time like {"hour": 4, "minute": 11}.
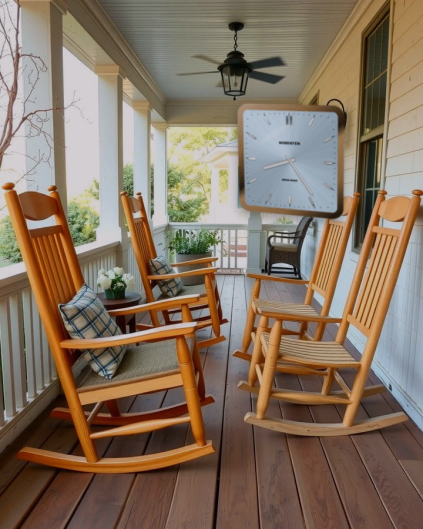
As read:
{"hour": 8, "minute": 24}
